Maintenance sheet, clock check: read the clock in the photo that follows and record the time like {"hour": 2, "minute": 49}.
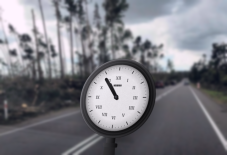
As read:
{"hour": 10, "minute": 54}
